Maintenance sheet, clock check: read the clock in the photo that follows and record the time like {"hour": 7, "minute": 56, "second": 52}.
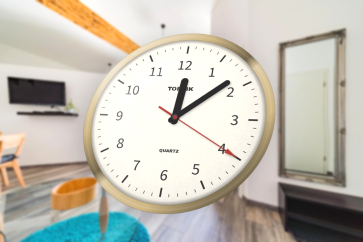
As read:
{"hour": 12, "minute": 8, "second": 20}
